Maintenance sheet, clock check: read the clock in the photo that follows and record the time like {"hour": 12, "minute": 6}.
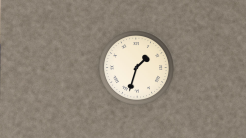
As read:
{"hour": 1, "minute": 33}
